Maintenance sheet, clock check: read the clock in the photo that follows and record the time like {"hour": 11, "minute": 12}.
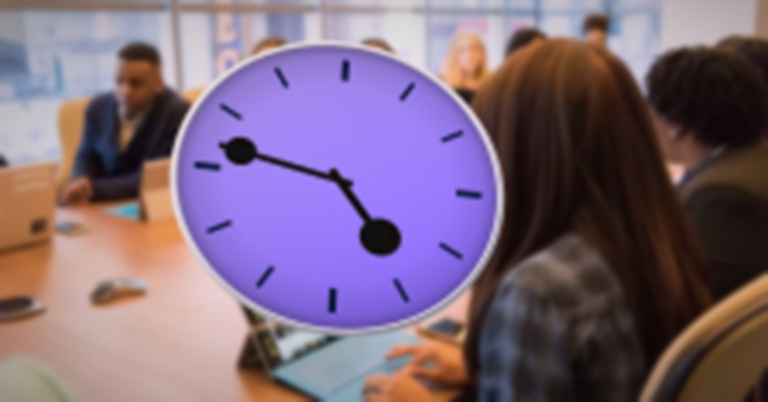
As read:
{"hour": 4, "minute": 47}
